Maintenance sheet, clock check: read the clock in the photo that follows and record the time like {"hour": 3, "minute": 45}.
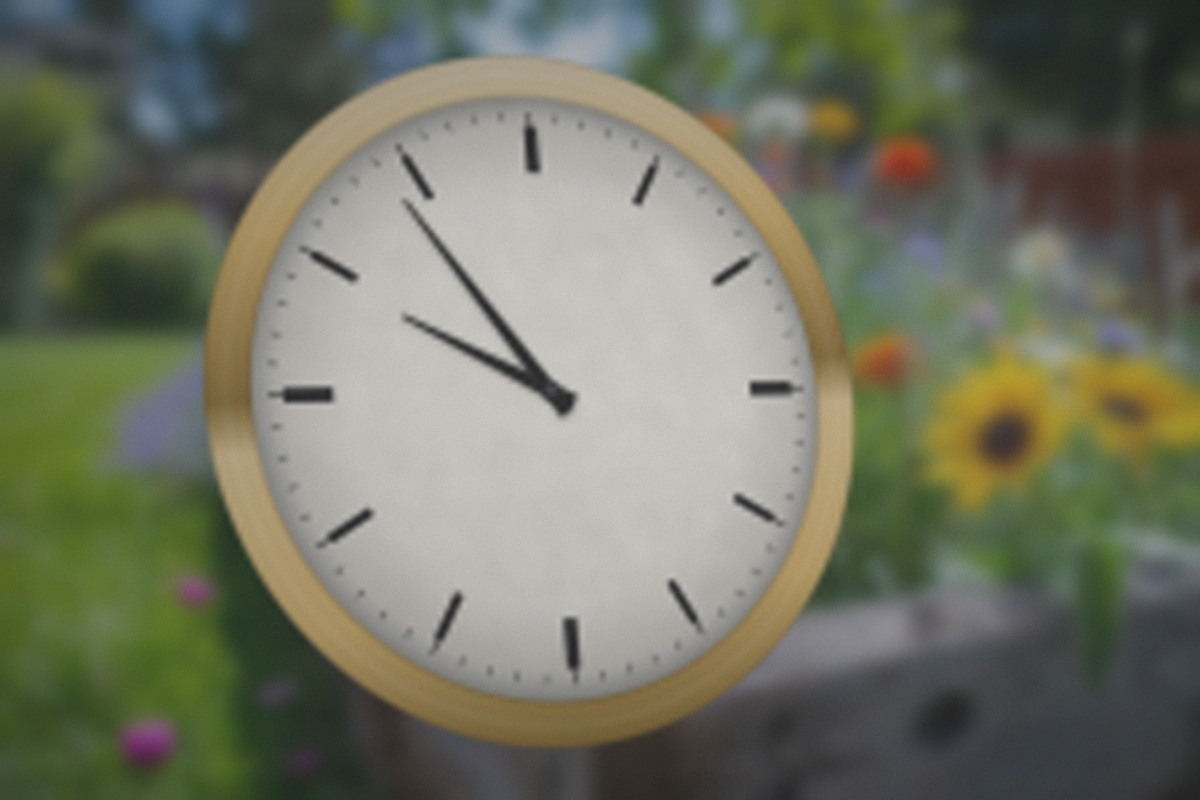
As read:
{"hour": 9, "minute": 54}
